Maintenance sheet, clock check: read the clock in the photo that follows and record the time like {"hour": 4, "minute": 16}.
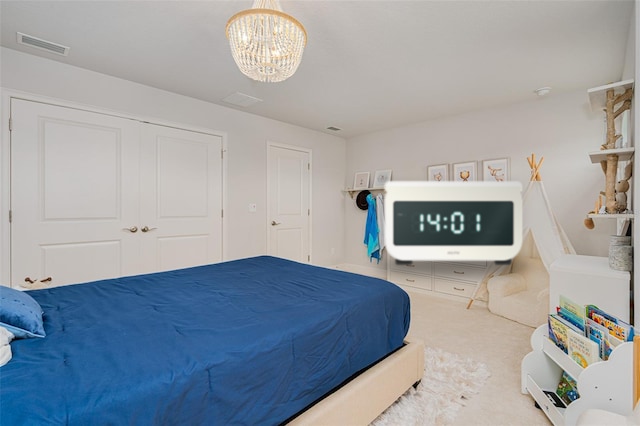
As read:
{"hour": 14, "minute": 1}
